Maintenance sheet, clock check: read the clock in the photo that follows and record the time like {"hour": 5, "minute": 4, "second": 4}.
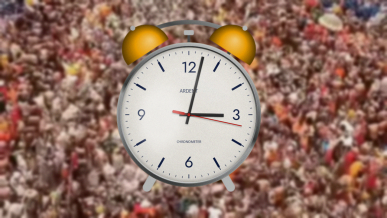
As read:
{"hour": 3, "minute": 2, "second": 17}
